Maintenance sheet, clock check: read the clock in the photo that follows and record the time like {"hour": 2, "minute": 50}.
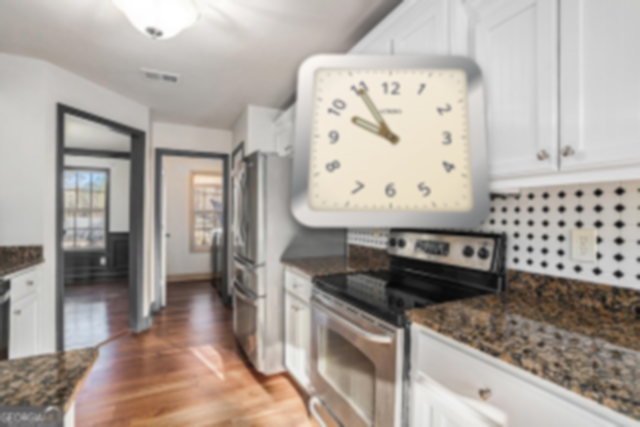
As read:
{"hour": 9, "minute": 55}
